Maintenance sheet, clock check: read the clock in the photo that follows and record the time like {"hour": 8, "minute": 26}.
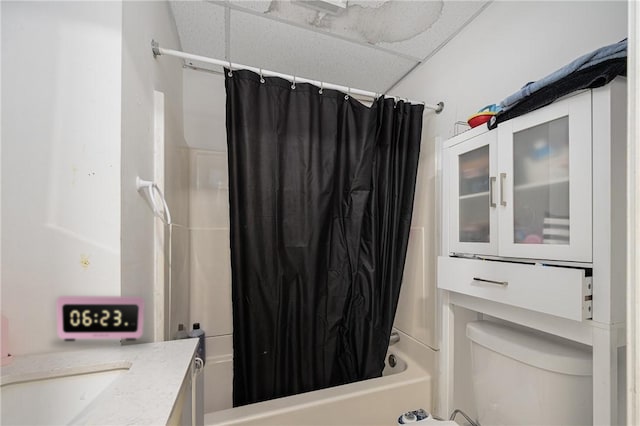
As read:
{"hour": 6, "minute": 23}
